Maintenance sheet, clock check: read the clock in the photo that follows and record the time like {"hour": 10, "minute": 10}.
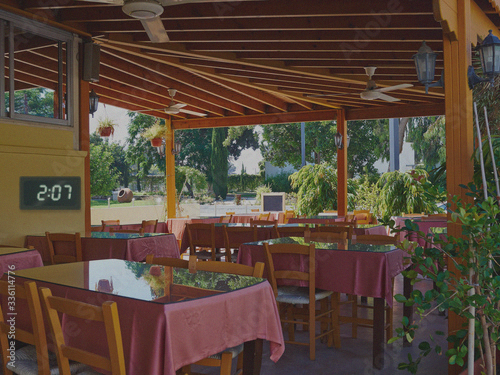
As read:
{"hour": 2, "minute": 7}
